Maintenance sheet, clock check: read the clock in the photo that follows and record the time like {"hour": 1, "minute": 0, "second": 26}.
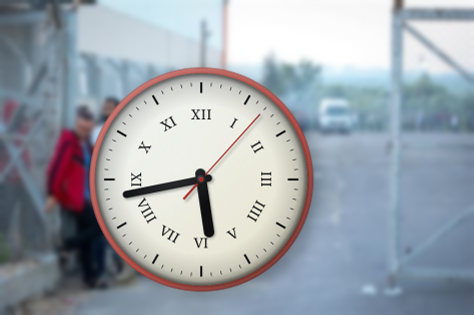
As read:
{"hour": 5, "minute": 43, "second": 7}
